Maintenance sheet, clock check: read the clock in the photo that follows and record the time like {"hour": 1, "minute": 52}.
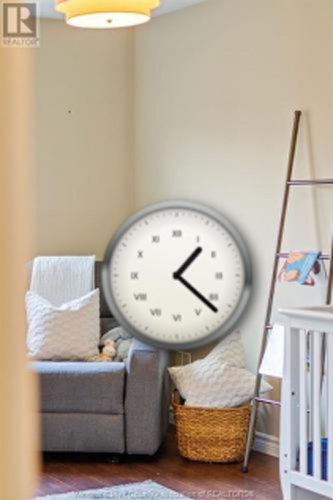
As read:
{"hour": 1, "minute": 22}
